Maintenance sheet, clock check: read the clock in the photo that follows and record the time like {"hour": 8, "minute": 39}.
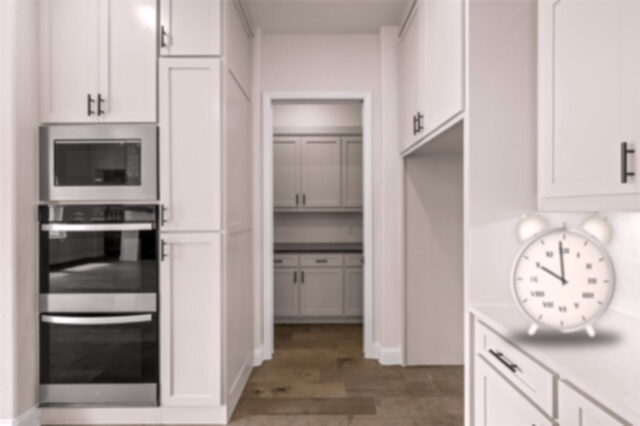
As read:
{"hour": 9, "minute": 59}
